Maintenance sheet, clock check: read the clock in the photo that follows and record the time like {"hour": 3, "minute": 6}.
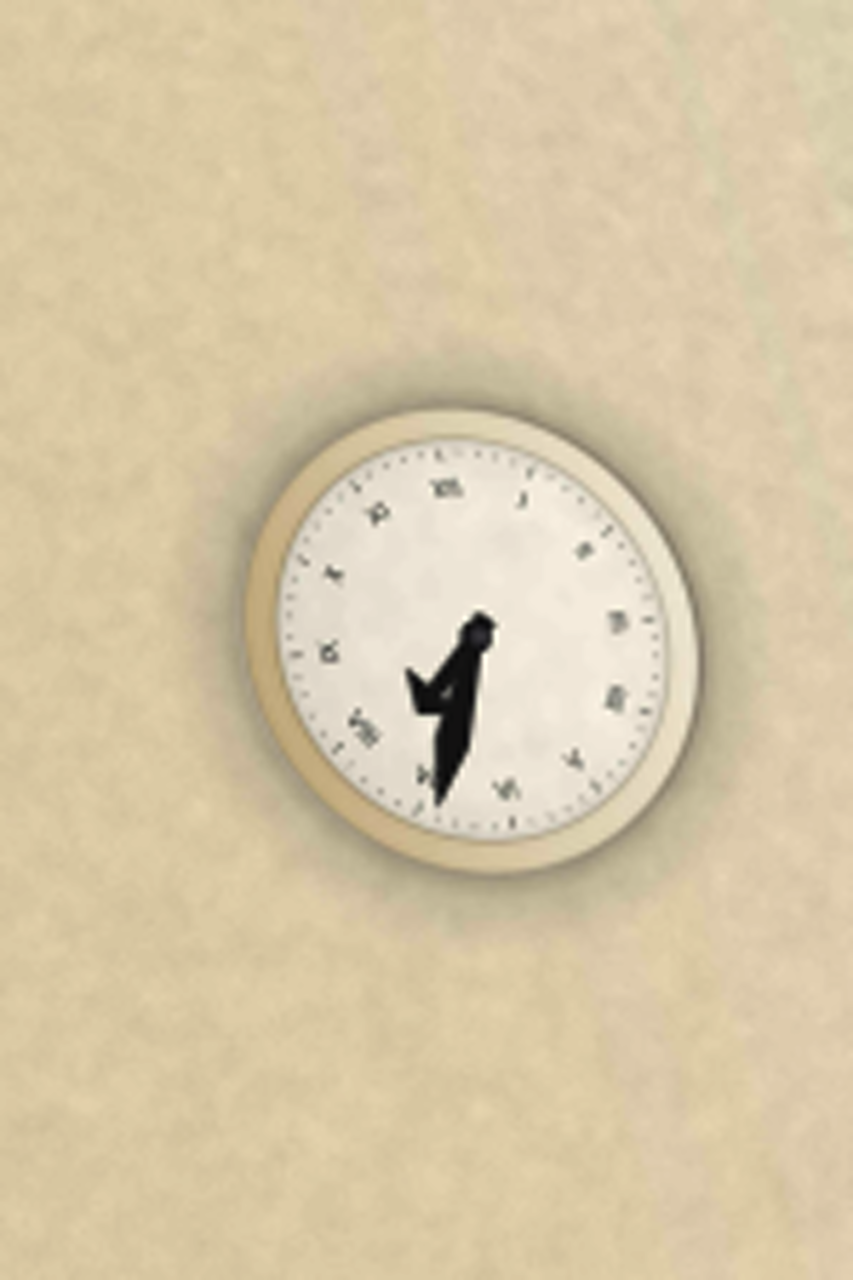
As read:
{"hour": 7, "minute": 34}
